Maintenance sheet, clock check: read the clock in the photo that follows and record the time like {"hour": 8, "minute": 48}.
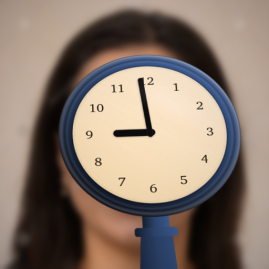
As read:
{"hour": 8, "minute": 59}
